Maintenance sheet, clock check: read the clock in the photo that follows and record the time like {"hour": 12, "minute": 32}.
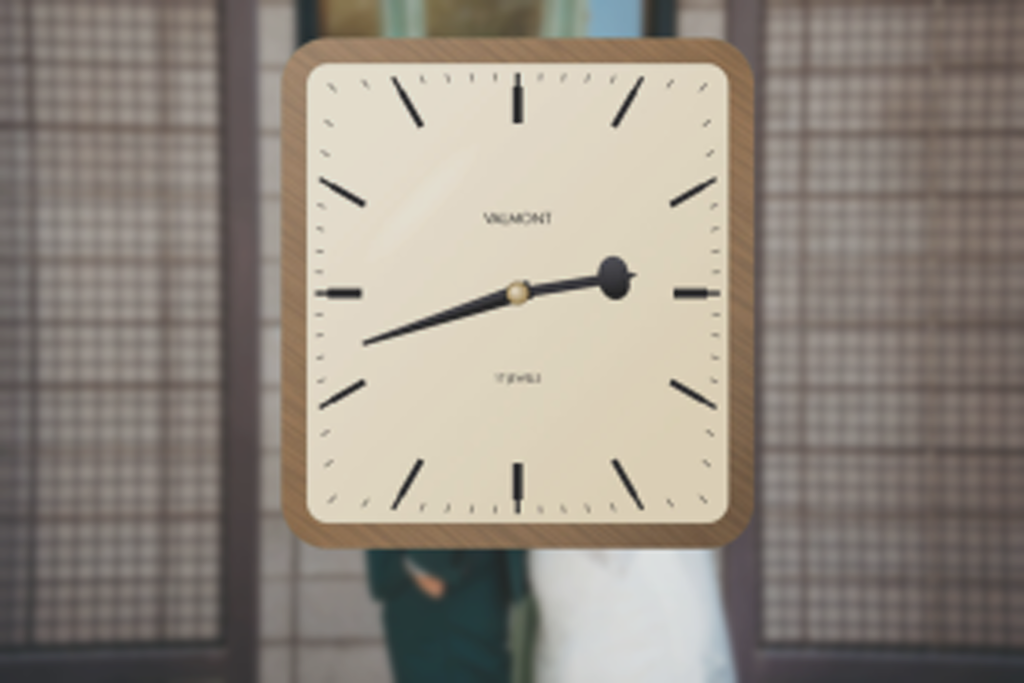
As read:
{"hour": 2, "minute": 42}
